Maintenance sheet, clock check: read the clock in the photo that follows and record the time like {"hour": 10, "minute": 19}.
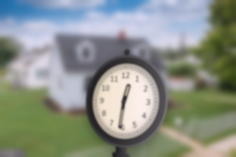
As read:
{"hour": 12, "minute": 31}
